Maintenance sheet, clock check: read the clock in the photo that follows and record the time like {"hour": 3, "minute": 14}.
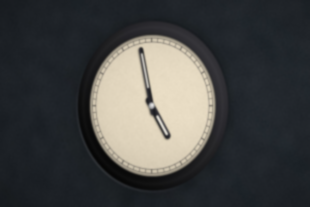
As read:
{"hour": 4, "minute": 58}
